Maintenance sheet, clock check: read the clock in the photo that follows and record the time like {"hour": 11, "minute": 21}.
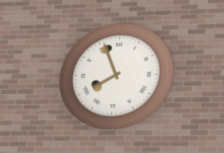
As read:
{"hour": 7, "minute": 56}
